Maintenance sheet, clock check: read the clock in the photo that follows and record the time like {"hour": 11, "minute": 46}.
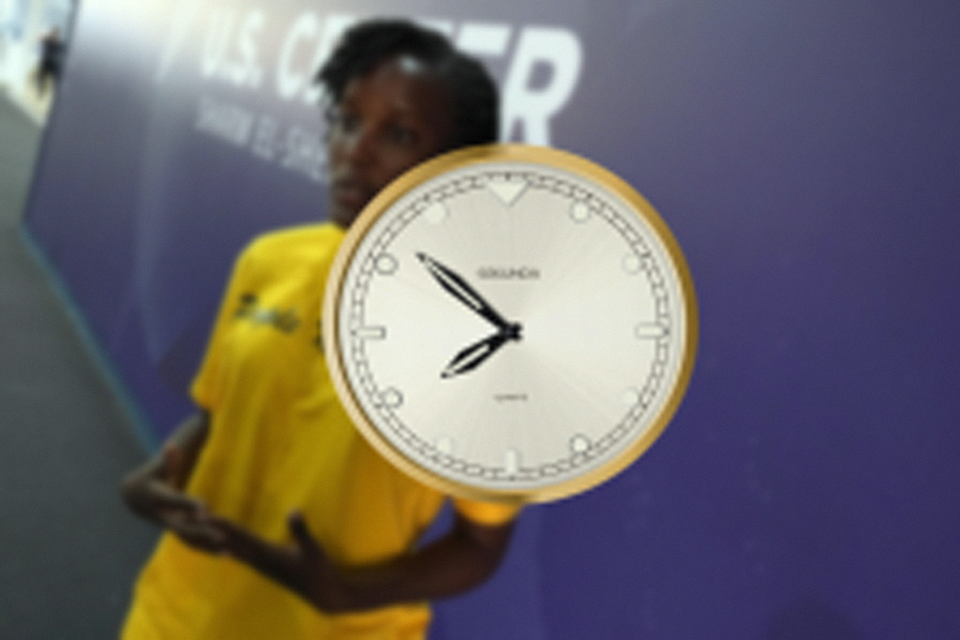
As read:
{"hour": 7, "minute": 52}
